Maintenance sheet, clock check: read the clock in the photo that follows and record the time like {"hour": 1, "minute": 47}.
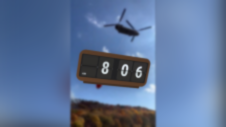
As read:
{"hour": 8, "minute": 6}
